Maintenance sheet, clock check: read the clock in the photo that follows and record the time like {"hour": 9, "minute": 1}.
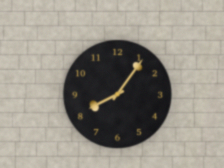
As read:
{"hour": 8, "minute": 6}
